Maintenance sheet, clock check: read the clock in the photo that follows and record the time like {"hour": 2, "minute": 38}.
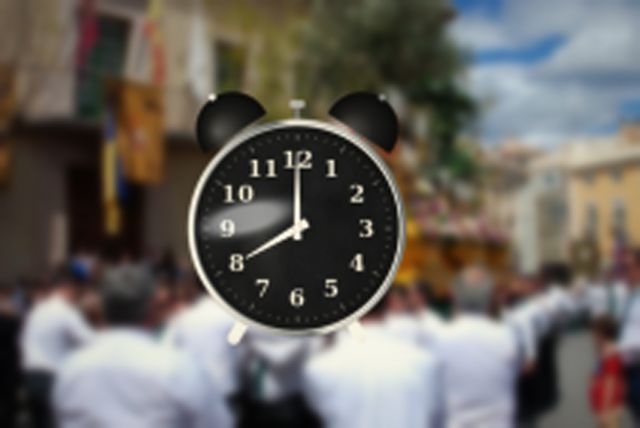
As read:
{"hour": 8, "minute": 0}
